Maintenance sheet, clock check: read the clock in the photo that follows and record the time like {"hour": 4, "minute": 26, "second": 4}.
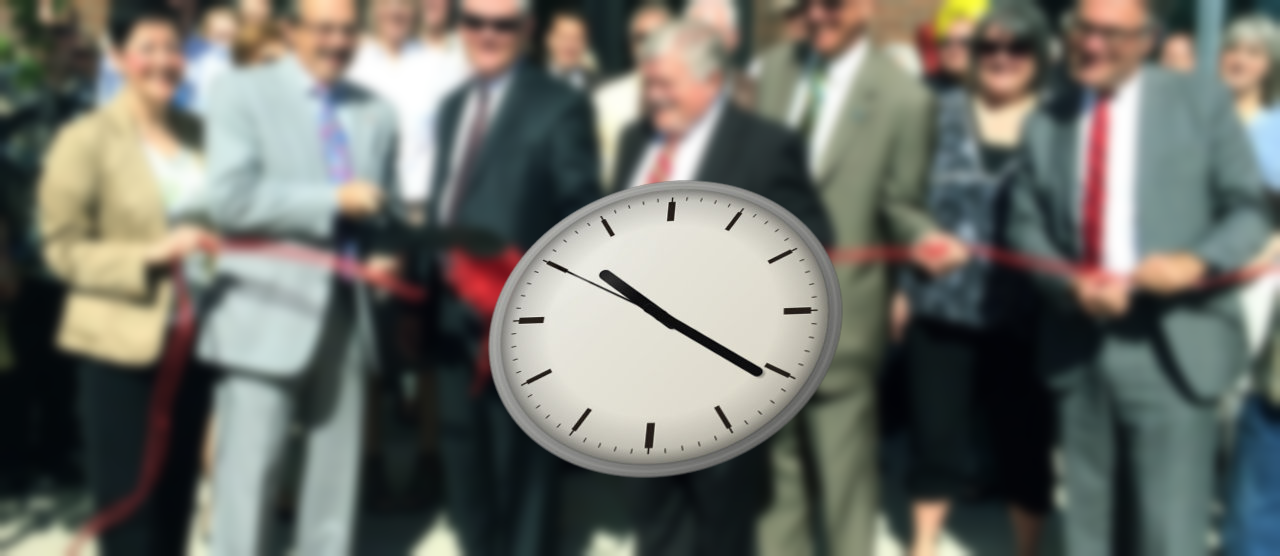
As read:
{"hour": 10, "minute": 20, "second": 50}
